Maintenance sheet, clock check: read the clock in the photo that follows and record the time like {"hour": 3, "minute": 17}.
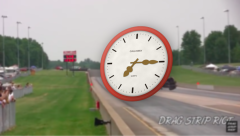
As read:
{"hour": 7, "minute": 15}
